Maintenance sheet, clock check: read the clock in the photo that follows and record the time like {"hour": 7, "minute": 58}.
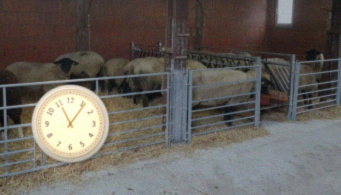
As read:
{"hour": 11, "minute": 6}
